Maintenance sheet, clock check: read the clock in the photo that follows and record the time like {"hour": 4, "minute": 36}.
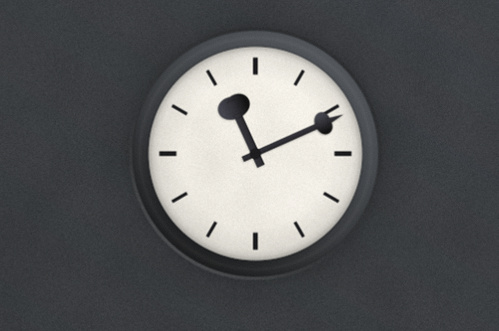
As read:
{"hour": 11, "minute": 11}
